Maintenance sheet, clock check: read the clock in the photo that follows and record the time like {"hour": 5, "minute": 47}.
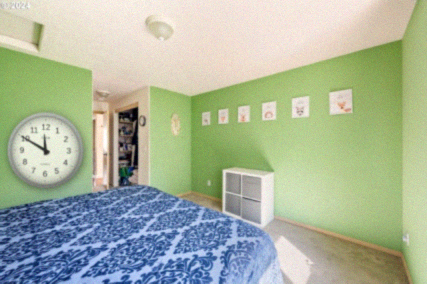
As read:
{"hour": 11, "minute": 50}
